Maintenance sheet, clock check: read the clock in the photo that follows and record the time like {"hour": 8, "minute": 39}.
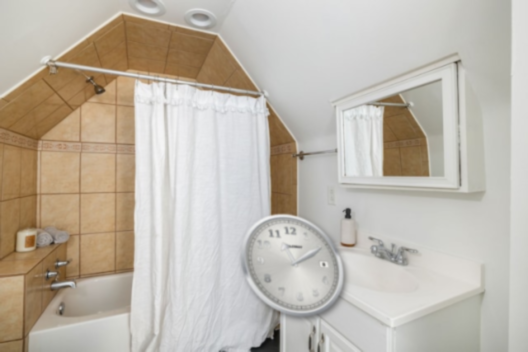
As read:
{"hour": 11, "minute": 10}
